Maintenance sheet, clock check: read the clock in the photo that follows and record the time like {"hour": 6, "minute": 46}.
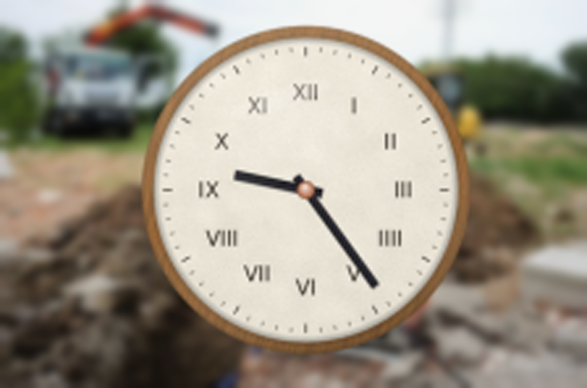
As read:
{"hour": 9, "minute": 24}
